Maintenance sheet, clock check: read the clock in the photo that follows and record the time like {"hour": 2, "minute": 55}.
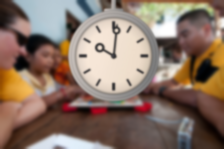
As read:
{"hour": 10, "minute": 1}
